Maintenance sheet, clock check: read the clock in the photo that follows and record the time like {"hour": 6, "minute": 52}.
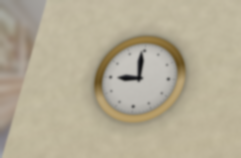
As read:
{"hour": 8, "minute": 59}
